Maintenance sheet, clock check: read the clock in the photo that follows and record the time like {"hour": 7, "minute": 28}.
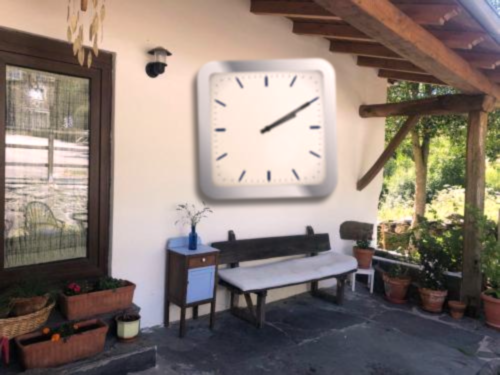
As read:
{"hour": 2, "minute": 10}
